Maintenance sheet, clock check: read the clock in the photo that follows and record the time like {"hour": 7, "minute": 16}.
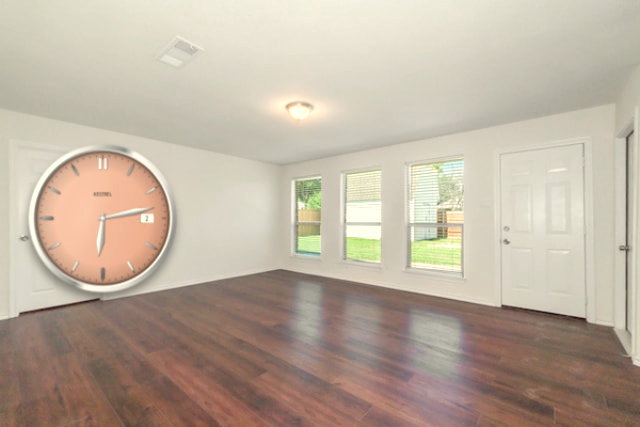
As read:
{"hour": 6, "minute": 13}
